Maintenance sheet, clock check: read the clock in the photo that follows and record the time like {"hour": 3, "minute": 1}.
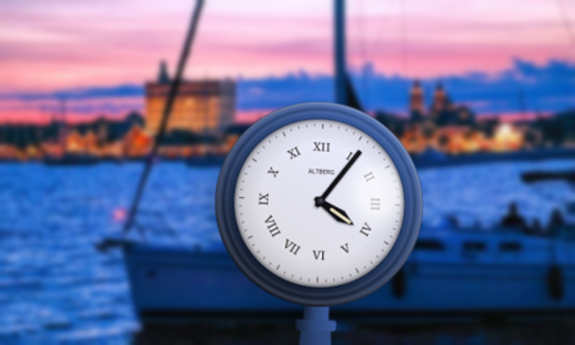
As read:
{"hour": 4, "minute": 6}
